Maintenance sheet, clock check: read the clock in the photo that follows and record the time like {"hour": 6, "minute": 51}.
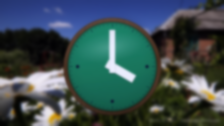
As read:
{"hour": 4, "minute": 0}
